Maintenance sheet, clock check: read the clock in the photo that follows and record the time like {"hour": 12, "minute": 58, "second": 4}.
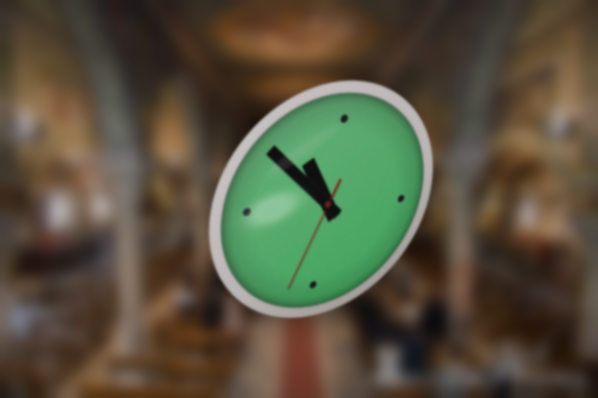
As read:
{"hour": 10, "minute": 51, "second": 33}
